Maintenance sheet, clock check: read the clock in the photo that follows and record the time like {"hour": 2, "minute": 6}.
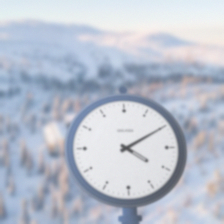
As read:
{"hour": 4, "minute": 10}
